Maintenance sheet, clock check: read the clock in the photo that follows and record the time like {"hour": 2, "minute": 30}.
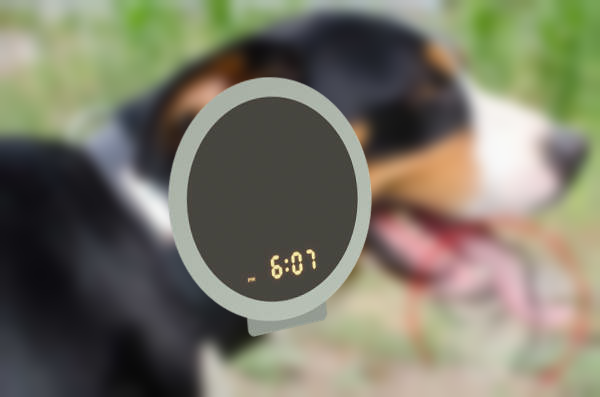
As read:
{"hour": 6, "minute": 7}
